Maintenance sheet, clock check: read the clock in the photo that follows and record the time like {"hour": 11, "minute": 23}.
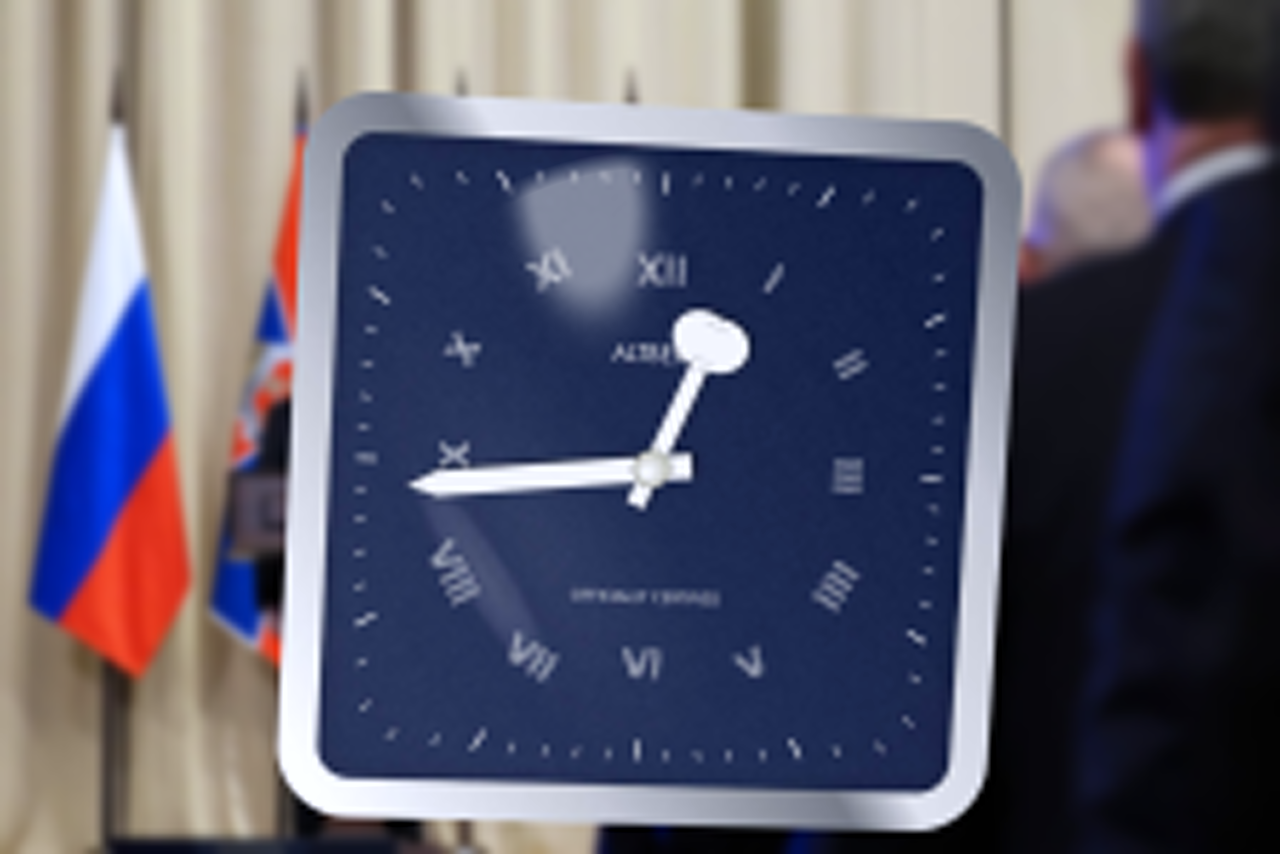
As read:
{"hour": 12, "minute": 44}
